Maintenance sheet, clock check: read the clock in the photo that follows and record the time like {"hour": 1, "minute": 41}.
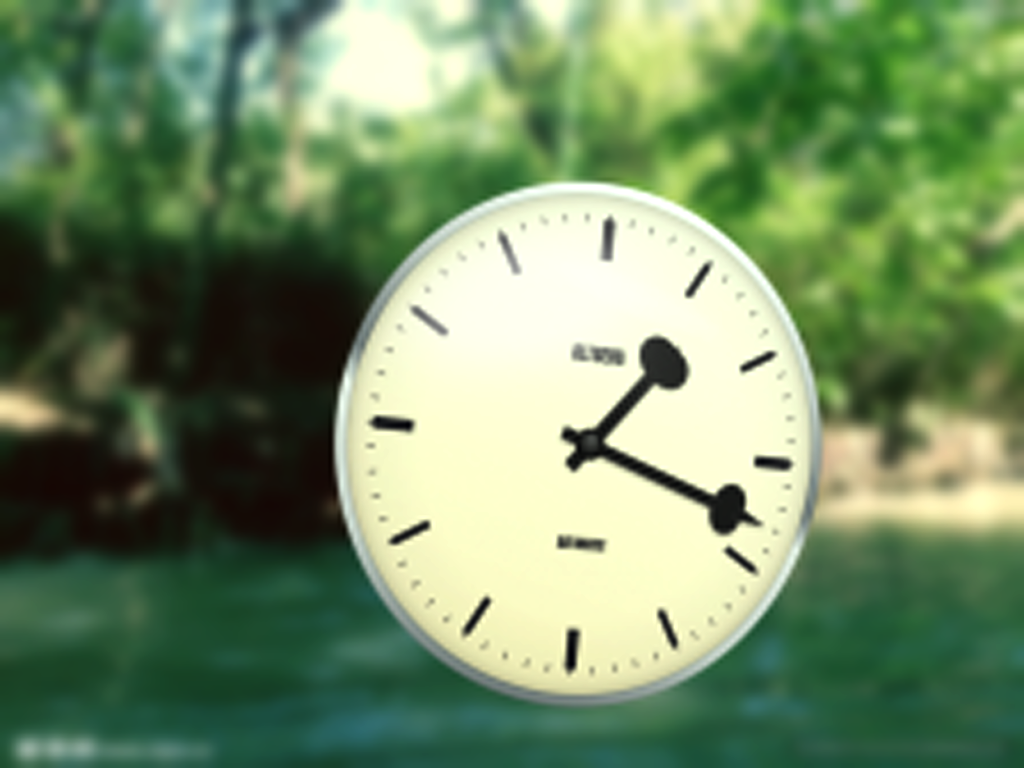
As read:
{"hour": 1, "minute": 18}
